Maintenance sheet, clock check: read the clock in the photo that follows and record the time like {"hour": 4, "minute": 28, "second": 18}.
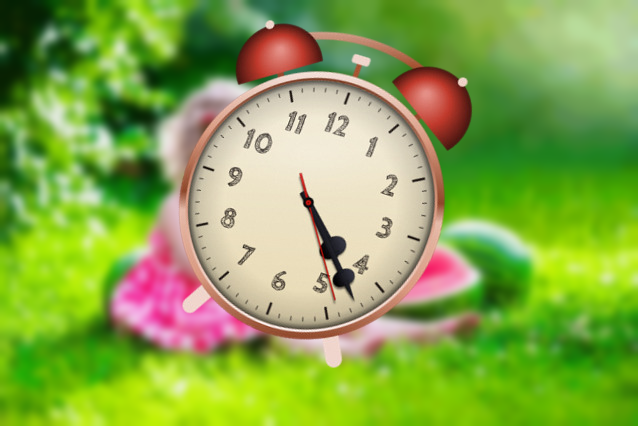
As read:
{"hour": 4, "minute": 22, "second": 24}
